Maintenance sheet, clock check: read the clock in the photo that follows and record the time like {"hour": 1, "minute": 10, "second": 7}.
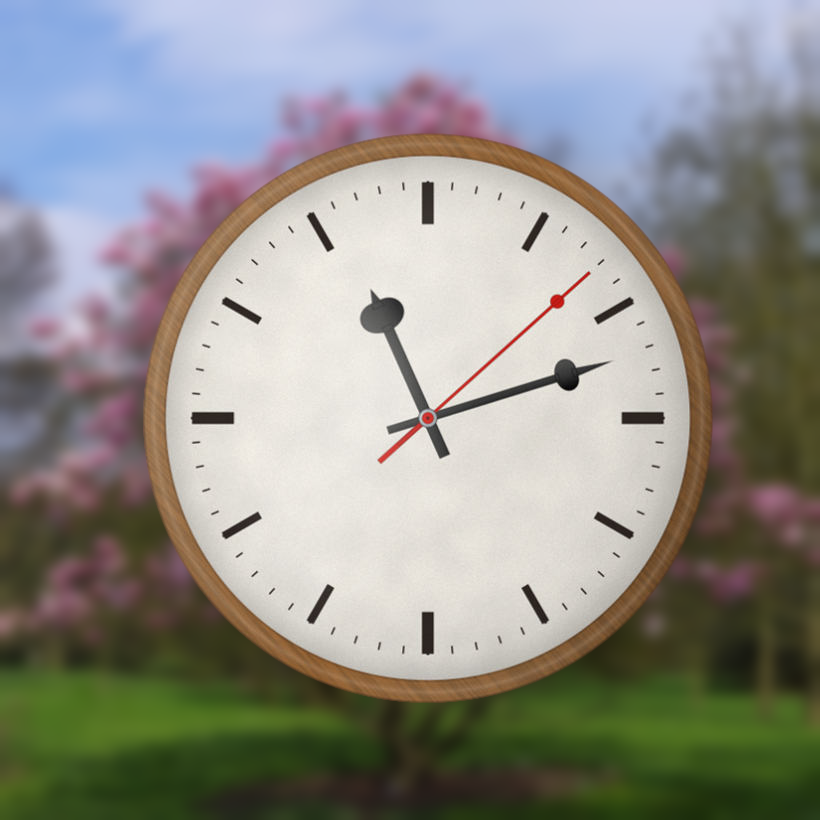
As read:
{"hour": 11, "minute": 12, "second": 8}
